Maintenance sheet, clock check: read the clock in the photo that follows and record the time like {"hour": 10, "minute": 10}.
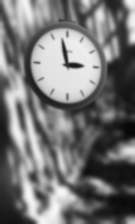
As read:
{"hour": 2, "minute": 58}
